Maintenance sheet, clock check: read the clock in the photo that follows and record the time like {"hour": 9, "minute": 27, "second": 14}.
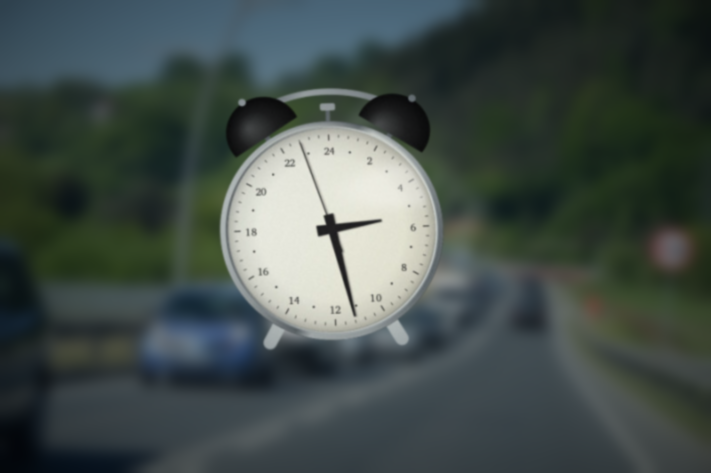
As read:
{"hour": 5, "minute": 27, "second": 57}
